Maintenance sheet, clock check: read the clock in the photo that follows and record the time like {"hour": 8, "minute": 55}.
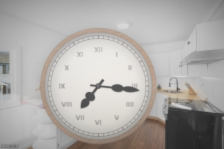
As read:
{"hour": 7, "minute": 16}
